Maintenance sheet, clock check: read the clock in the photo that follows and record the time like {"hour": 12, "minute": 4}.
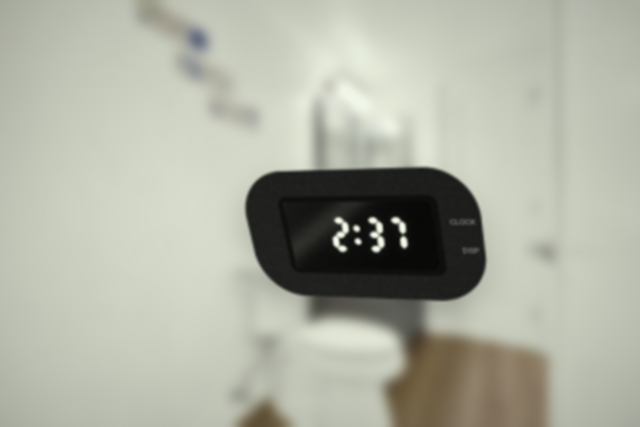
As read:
{"hour": 2, "minute": 37}
